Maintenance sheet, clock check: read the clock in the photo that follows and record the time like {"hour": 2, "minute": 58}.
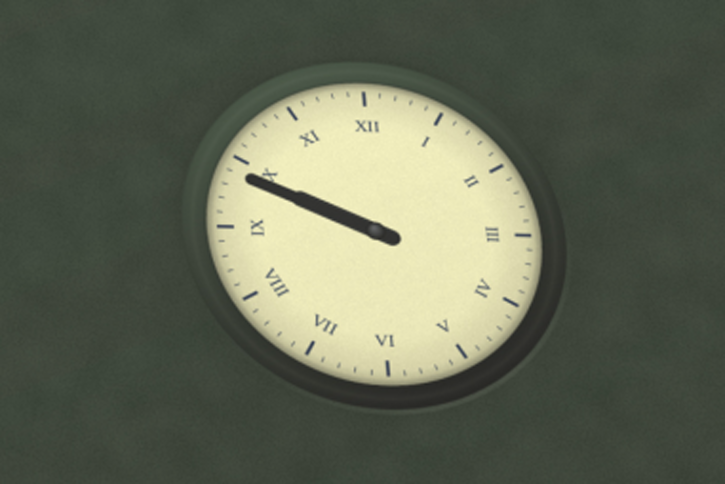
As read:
{"hour": 9, "minute": 49}
